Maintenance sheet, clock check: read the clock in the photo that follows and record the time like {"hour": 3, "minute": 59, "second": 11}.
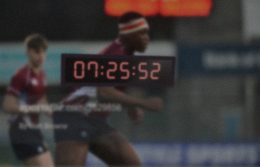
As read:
{"hour": 7, "minute": 25, "second": 52}
